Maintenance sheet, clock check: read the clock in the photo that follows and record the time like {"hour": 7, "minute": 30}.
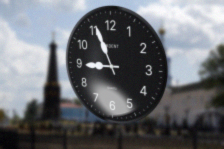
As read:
{"hour": 8, "minute": 56}
